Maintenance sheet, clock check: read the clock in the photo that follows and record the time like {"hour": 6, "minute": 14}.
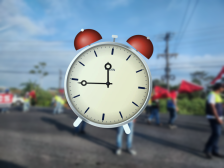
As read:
{"hour": 11, "minute": 44}
